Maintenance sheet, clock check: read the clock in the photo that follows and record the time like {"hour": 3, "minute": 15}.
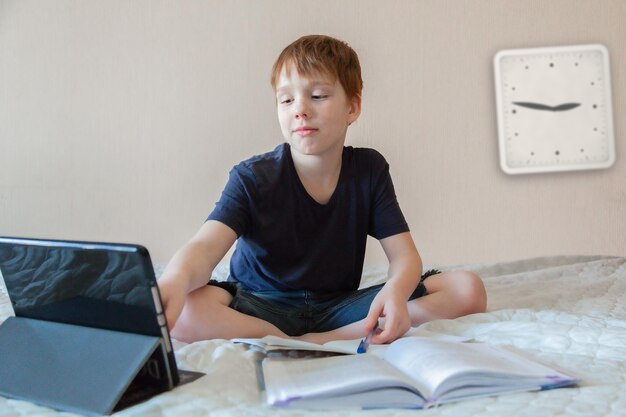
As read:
{"hour": 2, "minute": 47}
